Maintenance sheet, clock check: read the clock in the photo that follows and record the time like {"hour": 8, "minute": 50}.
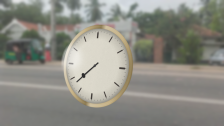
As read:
{"hour": 7, "minute": 38}
